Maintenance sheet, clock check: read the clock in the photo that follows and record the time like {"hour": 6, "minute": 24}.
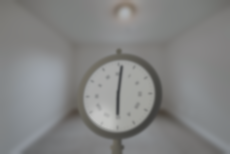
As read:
{"hour": 6, "minute": 1}
